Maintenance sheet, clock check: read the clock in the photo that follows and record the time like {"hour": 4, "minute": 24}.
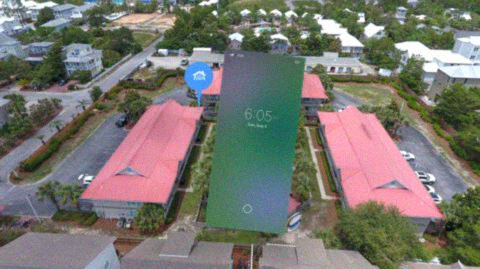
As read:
{"hour": 6, "minute": 5}
